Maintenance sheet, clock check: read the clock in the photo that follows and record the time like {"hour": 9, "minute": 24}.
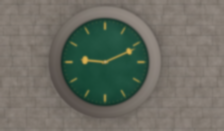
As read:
{"hour": 9, "minute": 11}
